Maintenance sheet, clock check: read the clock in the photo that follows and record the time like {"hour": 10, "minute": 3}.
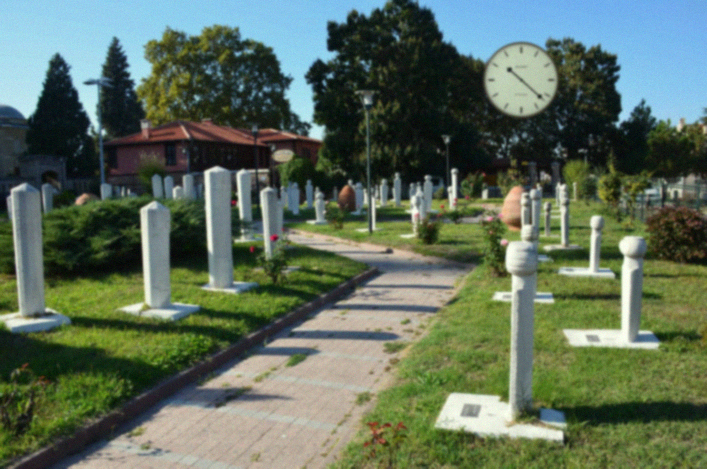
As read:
{"hour": 10, "minute": 22}
